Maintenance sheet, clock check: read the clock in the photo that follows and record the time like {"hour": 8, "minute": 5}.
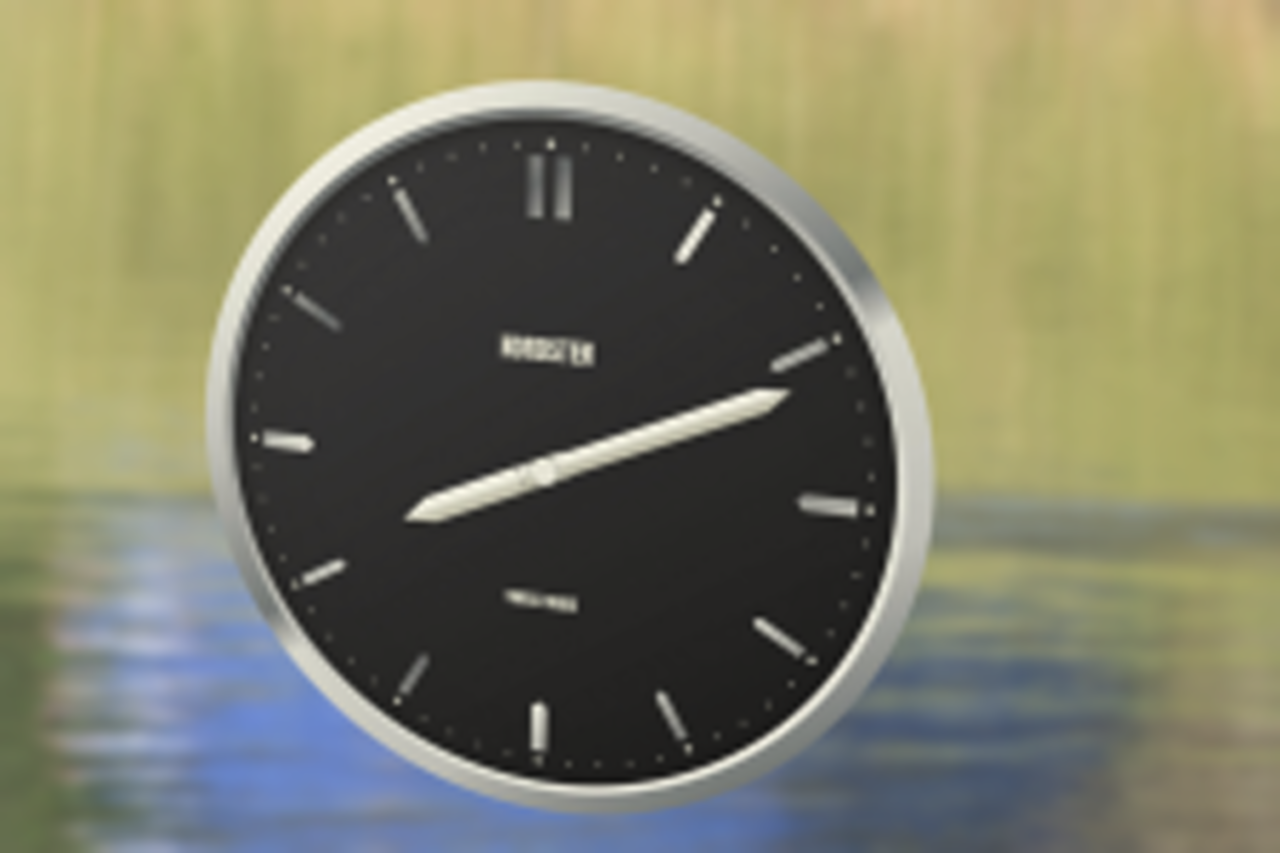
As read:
{"hour": 8, "minute": 11}
